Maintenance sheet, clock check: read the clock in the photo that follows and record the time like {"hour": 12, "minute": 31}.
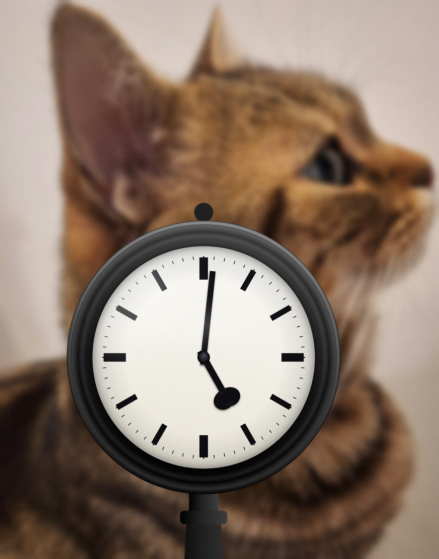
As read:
{"hour": 5, "minute": 1}
